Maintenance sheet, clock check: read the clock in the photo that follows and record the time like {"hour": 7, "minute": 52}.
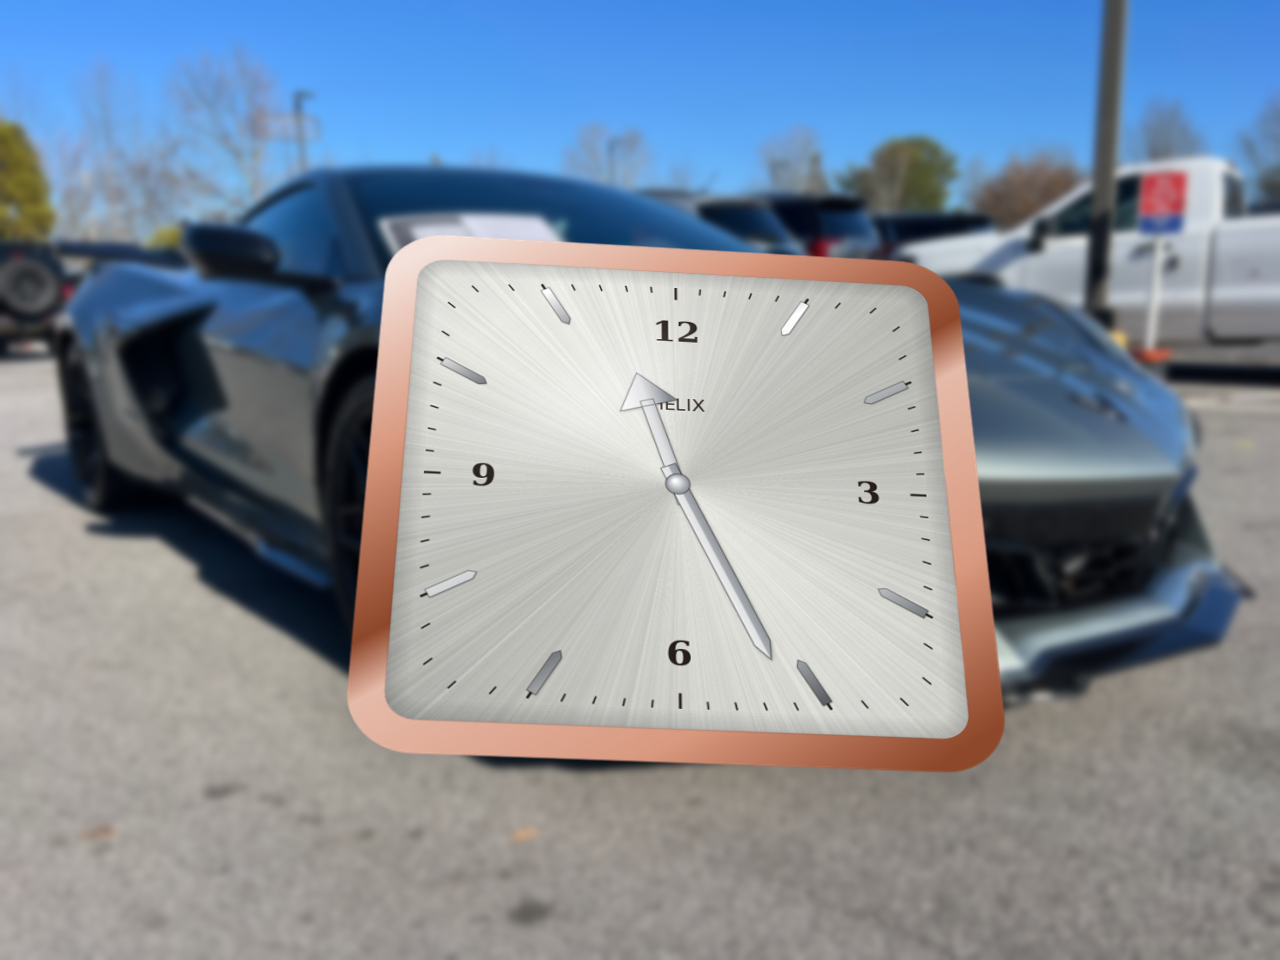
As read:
{"hour": 11, "minute": 26}
